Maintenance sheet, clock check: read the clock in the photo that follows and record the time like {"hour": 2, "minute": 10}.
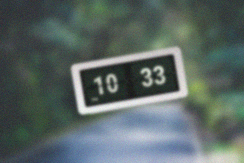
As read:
{"hour": 10, "minute": 33}
